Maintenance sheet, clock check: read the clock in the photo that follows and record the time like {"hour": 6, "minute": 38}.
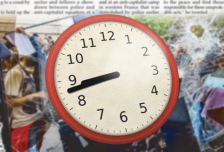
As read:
{"hour": 8, "minute": 43}
